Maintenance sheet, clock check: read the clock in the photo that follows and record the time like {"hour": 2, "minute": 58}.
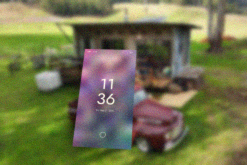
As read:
{"hour": 11, "minute": 36}
